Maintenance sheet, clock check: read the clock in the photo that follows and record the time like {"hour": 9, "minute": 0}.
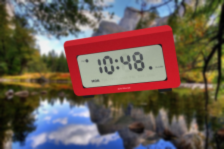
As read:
{"hour": 10, "minute": 48}
